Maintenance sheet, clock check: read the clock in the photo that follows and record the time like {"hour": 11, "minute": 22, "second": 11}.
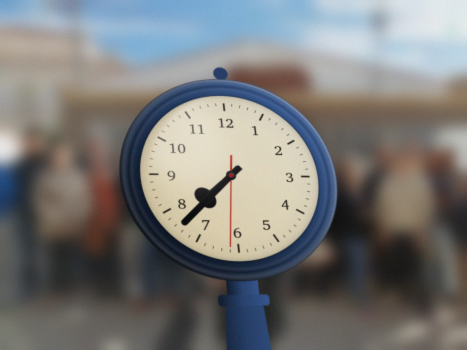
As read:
{"hour": 7, "minute": 37, "second": 31}
